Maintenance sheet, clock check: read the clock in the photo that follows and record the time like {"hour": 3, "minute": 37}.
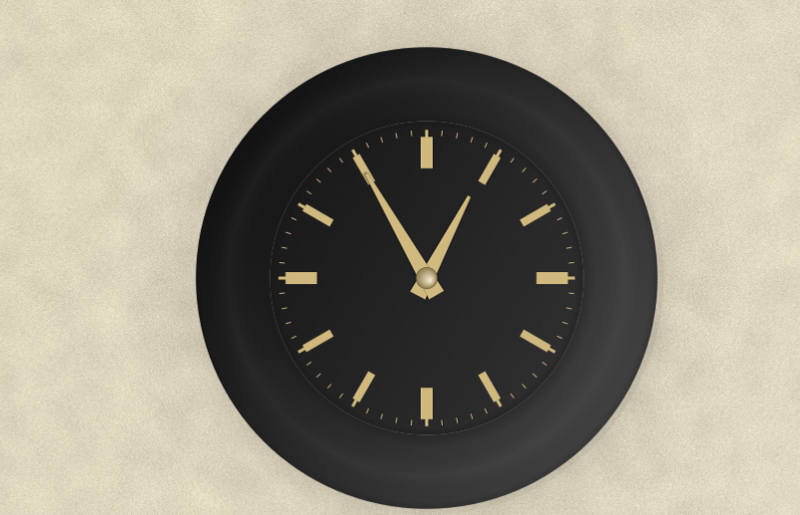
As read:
{"hour": 12, "minute": 55}
